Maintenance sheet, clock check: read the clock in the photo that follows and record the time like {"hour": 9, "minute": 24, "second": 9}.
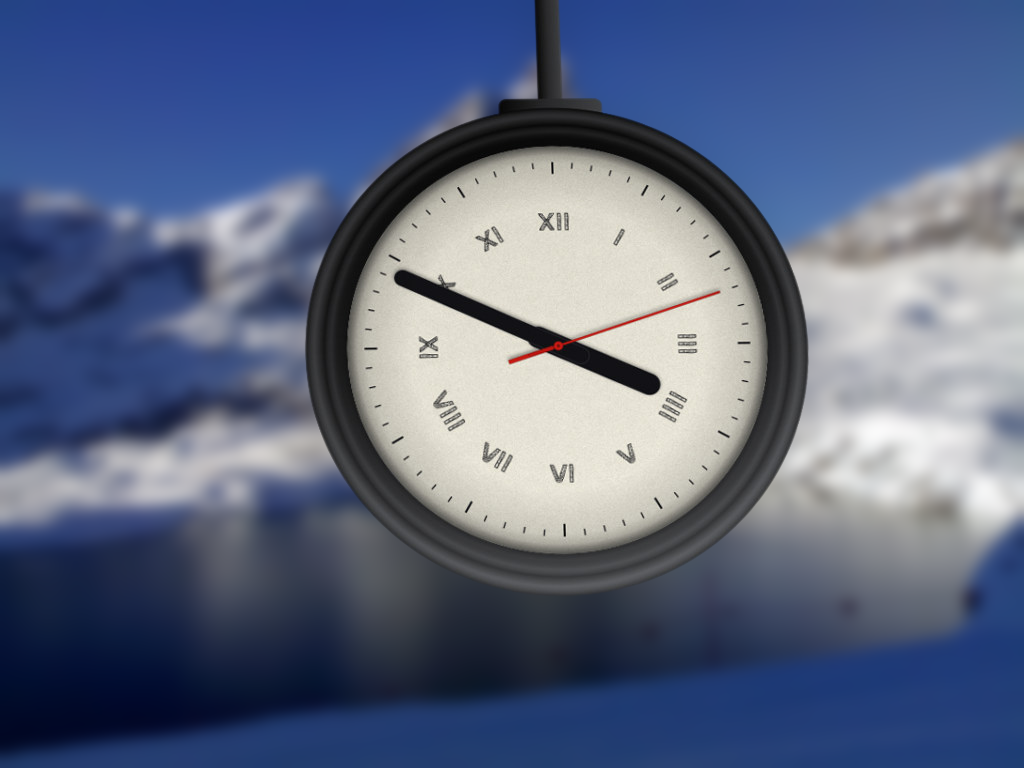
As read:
{"hour": 3, "minute": 49, "second": 12}
